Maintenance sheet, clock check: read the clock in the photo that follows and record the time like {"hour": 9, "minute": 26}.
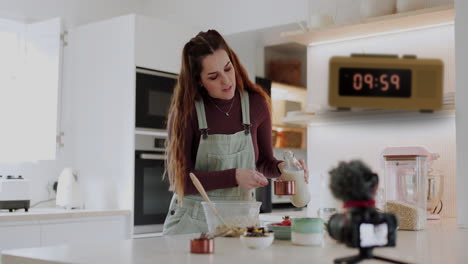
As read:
{"hour": 9, "minute": 59}
